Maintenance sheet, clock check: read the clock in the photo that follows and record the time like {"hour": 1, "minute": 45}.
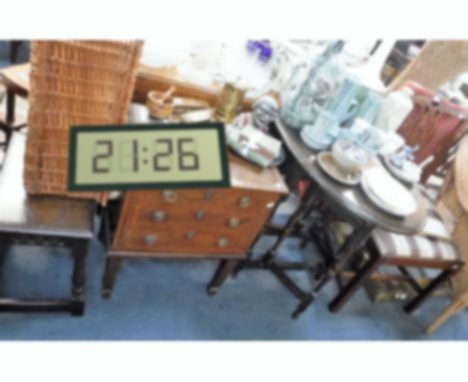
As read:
{"hour": 21, "minute": 26}
